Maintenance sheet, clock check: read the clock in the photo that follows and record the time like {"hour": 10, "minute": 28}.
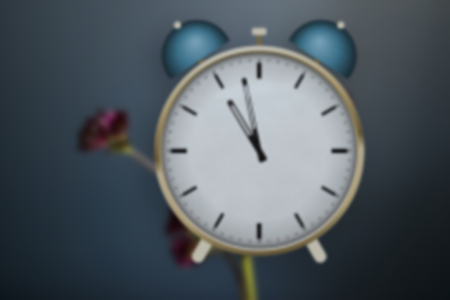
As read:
{"hour": 10, "minute": 58}
